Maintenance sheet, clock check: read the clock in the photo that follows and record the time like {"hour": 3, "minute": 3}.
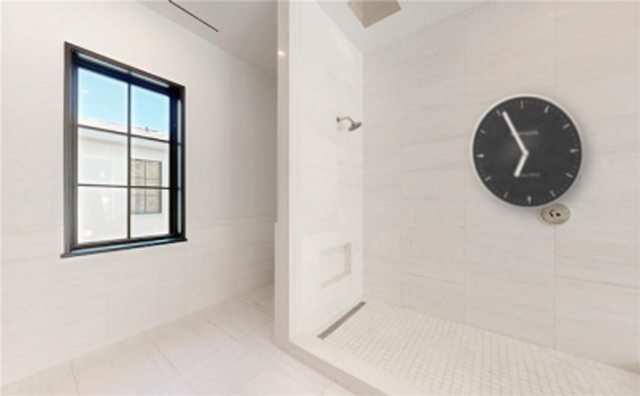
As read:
{"hour": 6, "minute": 56}
